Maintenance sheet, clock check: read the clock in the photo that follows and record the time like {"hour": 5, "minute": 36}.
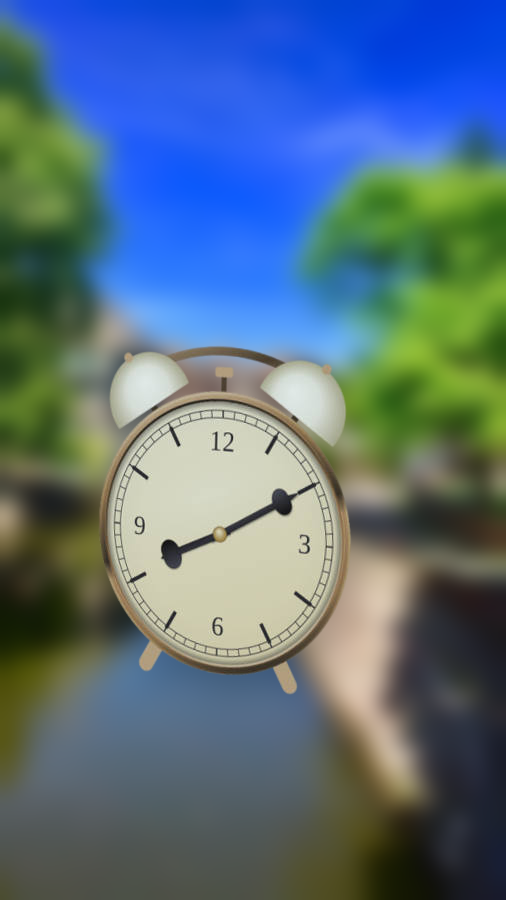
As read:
{"hour": 8, "minute": 10}
